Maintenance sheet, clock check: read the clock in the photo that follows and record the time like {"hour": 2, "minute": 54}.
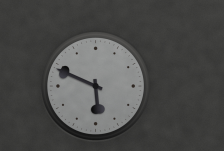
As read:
{"hour": 5, "minute": 49}
